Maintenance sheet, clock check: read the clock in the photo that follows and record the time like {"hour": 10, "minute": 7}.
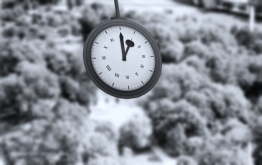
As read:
{"hour": 1, "minute": 0}
